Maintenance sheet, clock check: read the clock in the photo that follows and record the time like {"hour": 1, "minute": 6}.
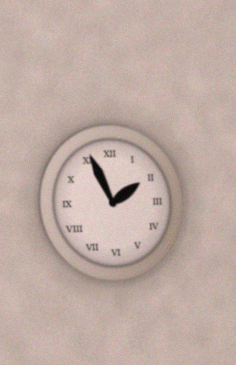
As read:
{"hour": 1, "minute": 56}
